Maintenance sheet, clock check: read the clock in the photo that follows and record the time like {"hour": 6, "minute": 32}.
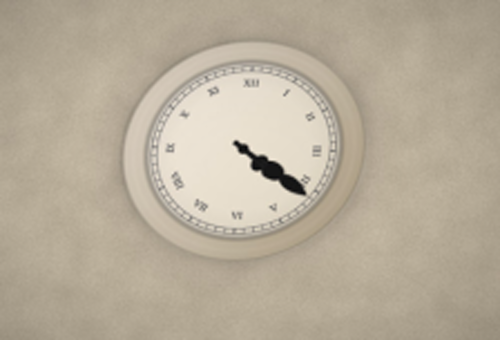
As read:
{"hour": 4, "minute": 21}
